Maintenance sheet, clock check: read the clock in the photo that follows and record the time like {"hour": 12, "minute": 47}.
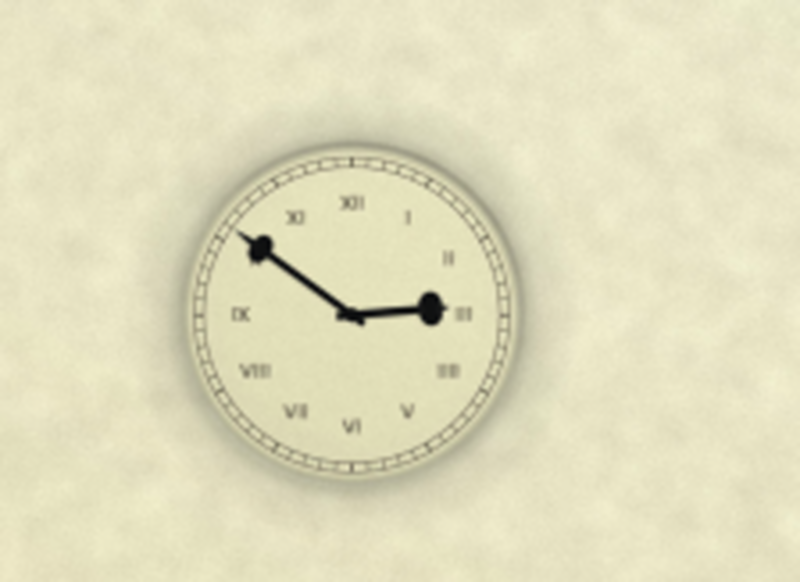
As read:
{"hour": 2, "minute": 51}
